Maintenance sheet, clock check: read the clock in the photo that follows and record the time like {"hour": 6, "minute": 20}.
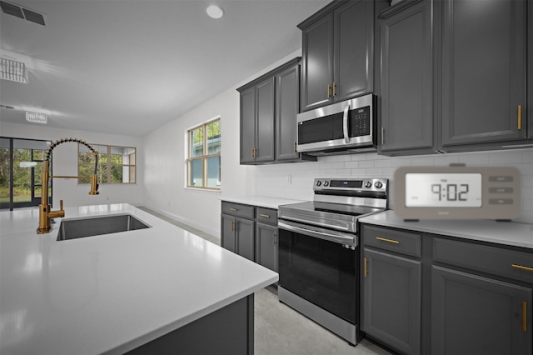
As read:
{"hour": 9, "minute": 2}
